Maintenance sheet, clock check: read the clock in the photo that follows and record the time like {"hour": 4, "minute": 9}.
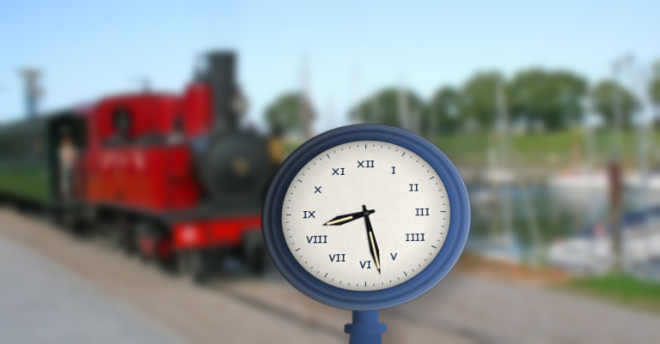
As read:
{"hour": 8, "minute": 28}
